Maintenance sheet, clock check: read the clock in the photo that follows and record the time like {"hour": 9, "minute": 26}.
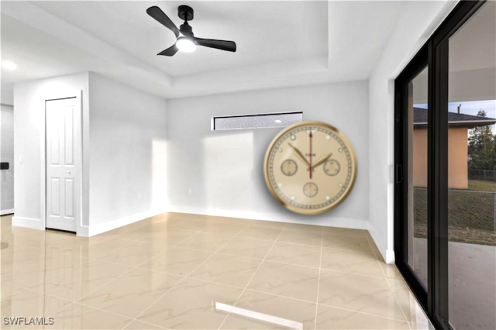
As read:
{"hour": 1, "minute": 53}
